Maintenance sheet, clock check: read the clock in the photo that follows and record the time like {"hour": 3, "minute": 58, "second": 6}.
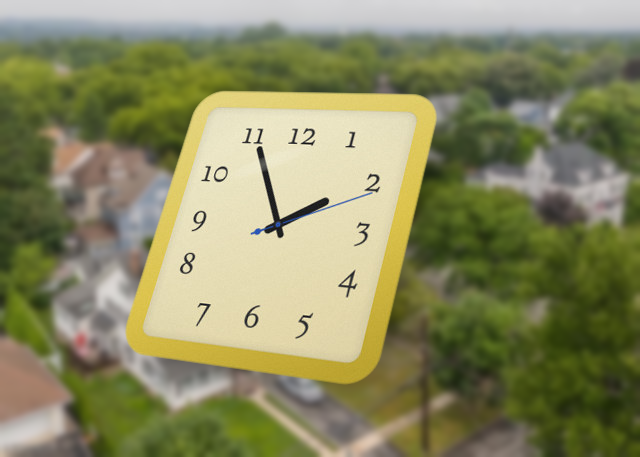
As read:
{"hour": 1, "minute": 55, "second": 11}
